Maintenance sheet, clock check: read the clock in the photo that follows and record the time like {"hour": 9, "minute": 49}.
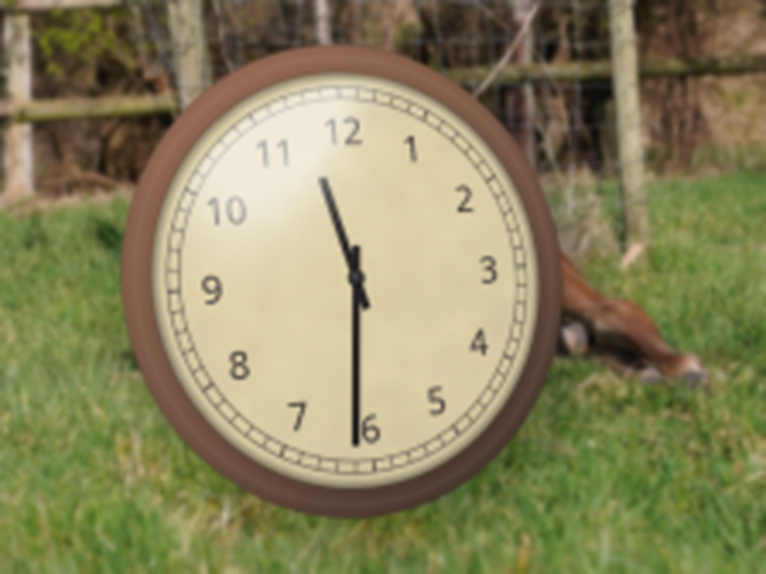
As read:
{"hour": 11, "minute": 31}
